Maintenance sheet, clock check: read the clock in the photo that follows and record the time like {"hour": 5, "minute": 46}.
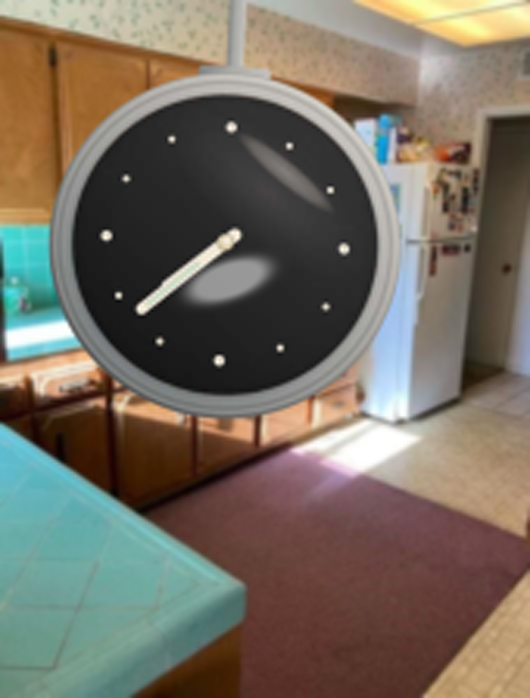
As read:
{"hour": 7, "minute": 38}
